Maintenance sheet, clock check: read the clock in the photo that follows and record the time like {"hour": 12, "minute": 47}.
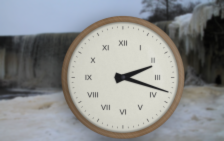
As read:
{"hour": 2, "minute": 18}
